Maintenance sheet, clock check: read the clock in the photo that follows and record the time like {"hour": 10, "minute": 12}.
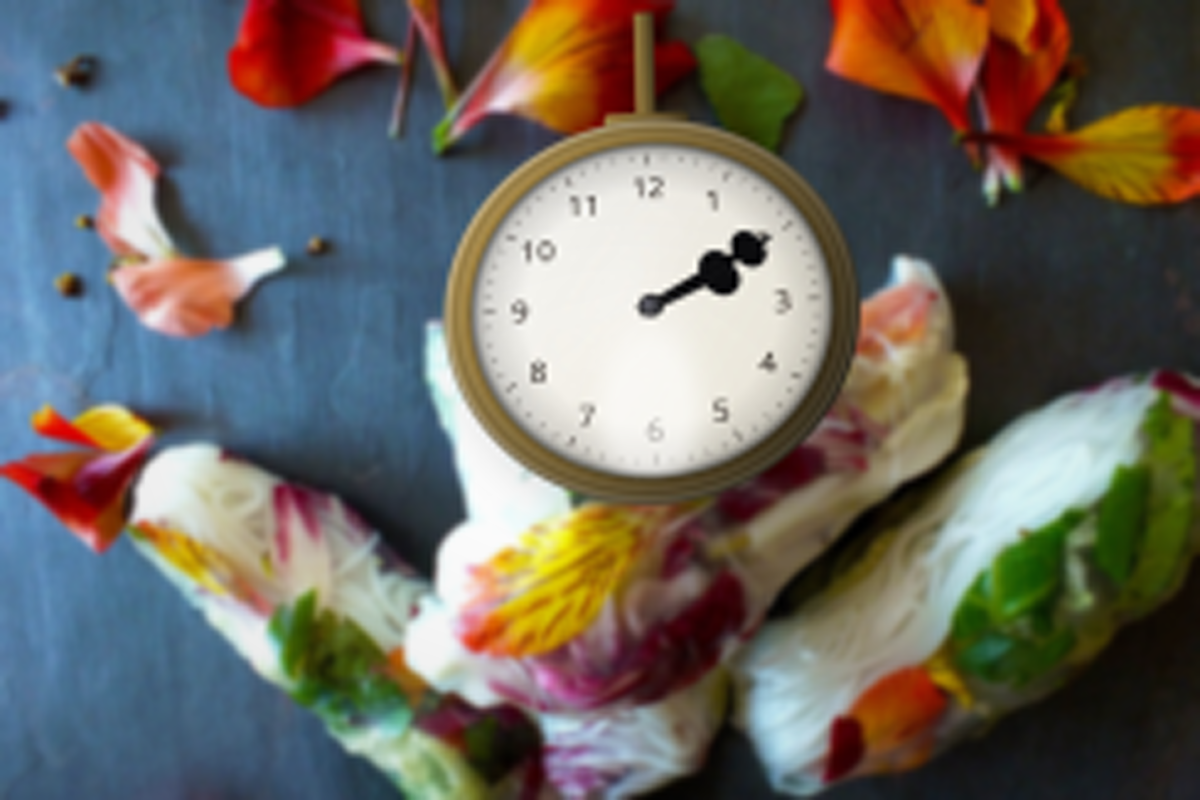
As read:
{"hour": 2, "minute": 10}
